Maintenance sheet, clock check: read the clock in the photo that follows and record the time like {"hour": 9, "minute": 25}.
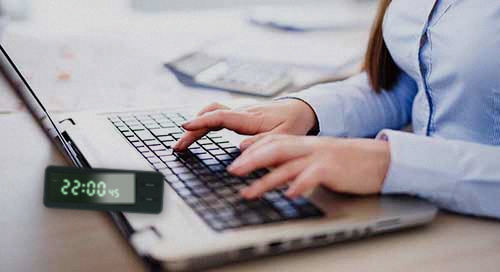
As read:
{"hour": 22, "minute": 0}
